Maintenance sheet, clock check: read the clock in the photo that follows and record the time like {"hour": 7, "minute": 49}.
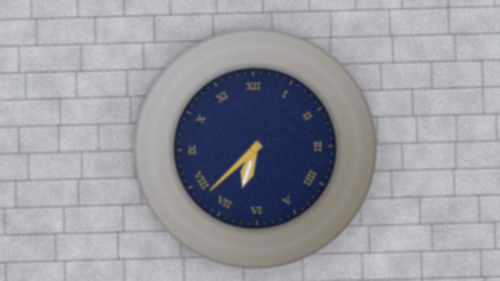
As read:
{"hour": 6, "minute": 38}
